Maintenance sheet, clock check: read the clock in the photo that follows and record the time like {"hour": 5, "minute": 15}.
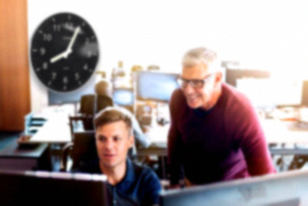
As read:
{"hour": 8, "minute": 4}
